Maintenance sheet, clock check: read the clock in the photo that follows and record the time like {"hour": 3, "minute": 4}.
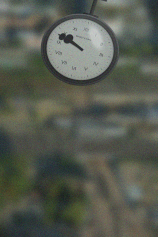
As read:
{"hour": 9, "minute": 48}
